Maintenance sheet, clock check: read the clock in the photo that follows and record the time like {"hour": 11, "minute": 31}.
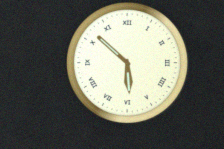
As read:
{"hour": 5, "minute": 52}
